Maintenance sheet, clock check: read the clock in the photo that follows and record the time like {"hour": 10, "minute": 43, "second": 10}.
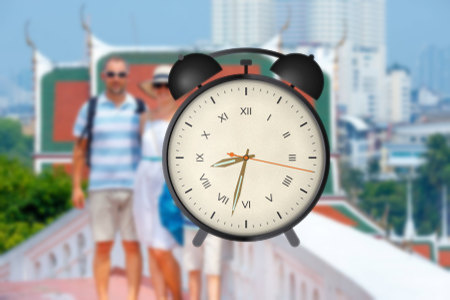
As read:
{"hour": 8, "minute": 32, "second": 17}
